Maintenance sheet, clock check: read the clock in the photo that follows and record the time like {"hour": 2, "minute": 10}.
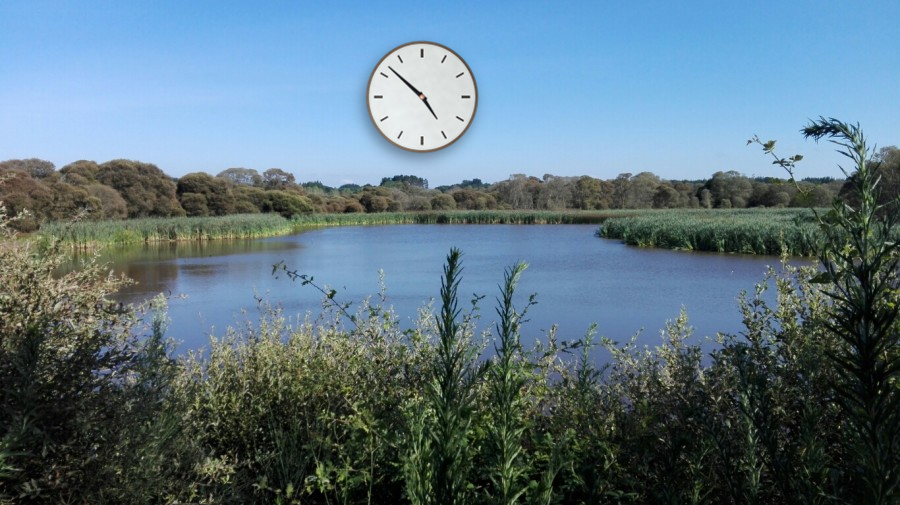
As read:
{"hour": 4, "minute": 52}
